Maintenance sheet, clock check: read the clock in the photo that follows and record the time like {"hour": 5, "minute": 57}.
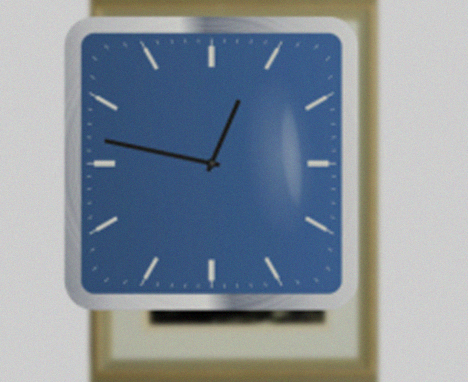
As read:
{"hour": 12, "minute": 47}
